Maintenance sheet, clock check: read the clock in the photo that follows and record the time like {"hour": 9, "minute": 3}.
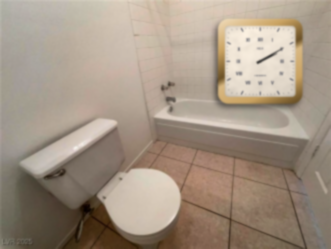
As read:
{"hour": 2, "minute": 10}
